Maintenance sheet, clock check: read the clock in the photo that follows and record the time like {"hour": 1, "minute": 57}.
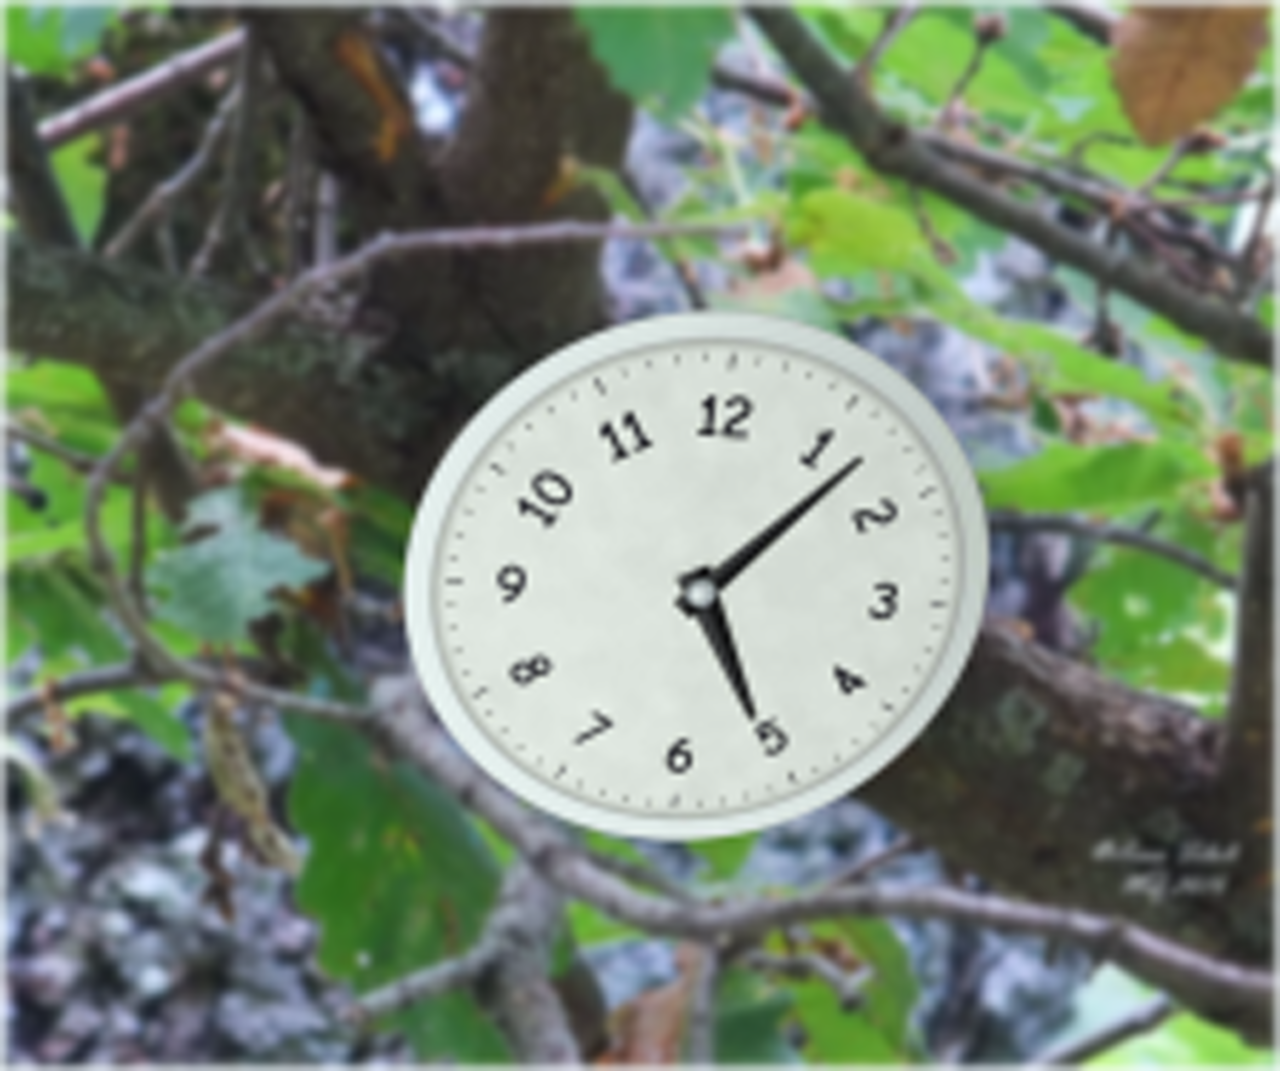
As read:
{"hour": 5, "minute": 7}
